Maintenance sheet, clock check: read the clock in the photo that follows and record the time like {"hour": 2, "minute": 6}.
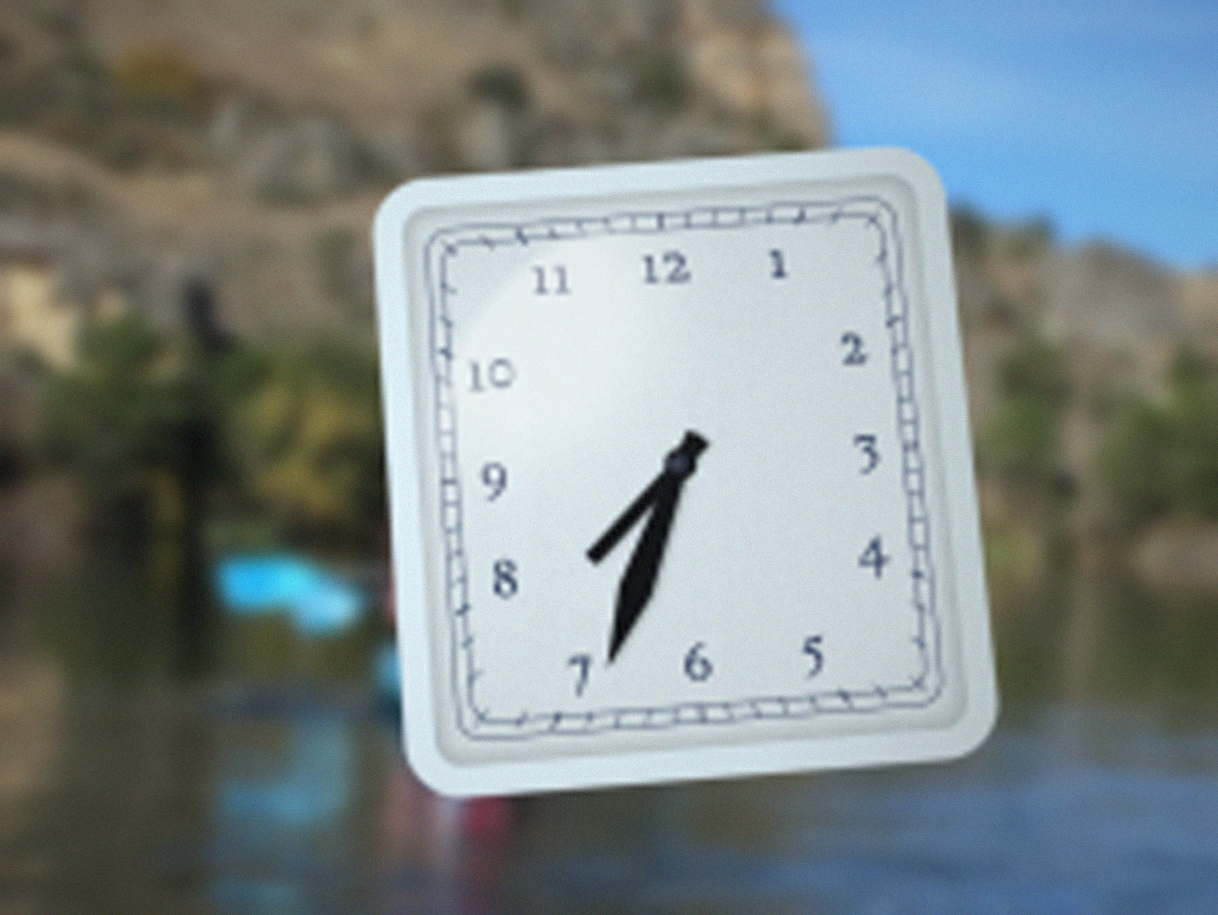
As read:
{"hour": 7, "minute": 34}
